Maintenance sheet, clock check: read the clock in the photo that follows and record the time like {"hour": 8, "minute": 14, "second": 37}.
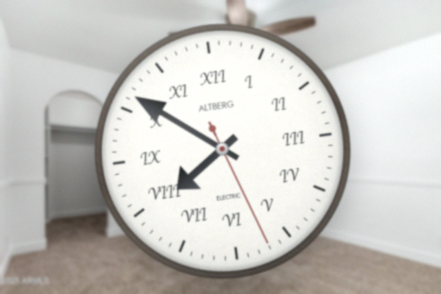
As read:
{"hour": 7, "minute": 51, "second": 27}
